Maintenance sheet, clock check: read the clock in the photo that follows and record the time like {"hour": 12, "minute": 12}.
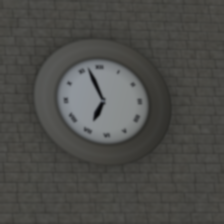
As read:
{"hour": 6, "minute": 57}
